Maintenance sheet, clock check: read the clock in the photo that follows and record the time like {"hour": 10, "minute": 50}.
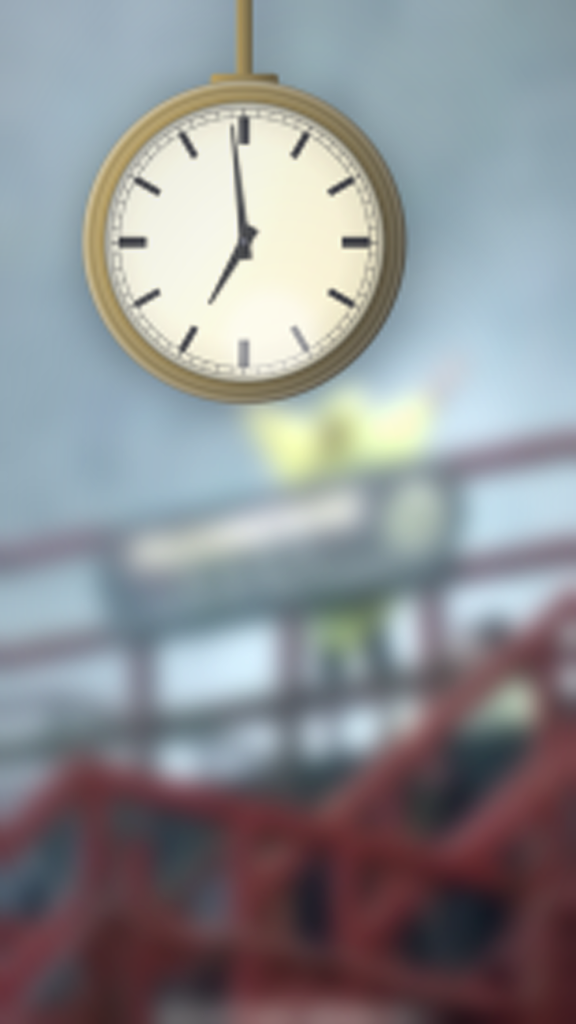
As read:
{"hour": 6, "minute": 59}
